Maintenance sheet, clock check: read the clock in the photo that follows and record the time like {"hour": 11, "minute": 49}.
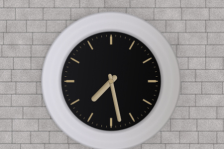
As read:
{"hour": 7, "minute": 28}
